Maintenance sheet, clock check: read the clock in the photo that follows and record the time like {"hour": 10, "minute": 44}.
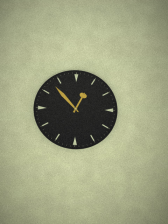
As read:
{"hour": 12, "minute": 53}
